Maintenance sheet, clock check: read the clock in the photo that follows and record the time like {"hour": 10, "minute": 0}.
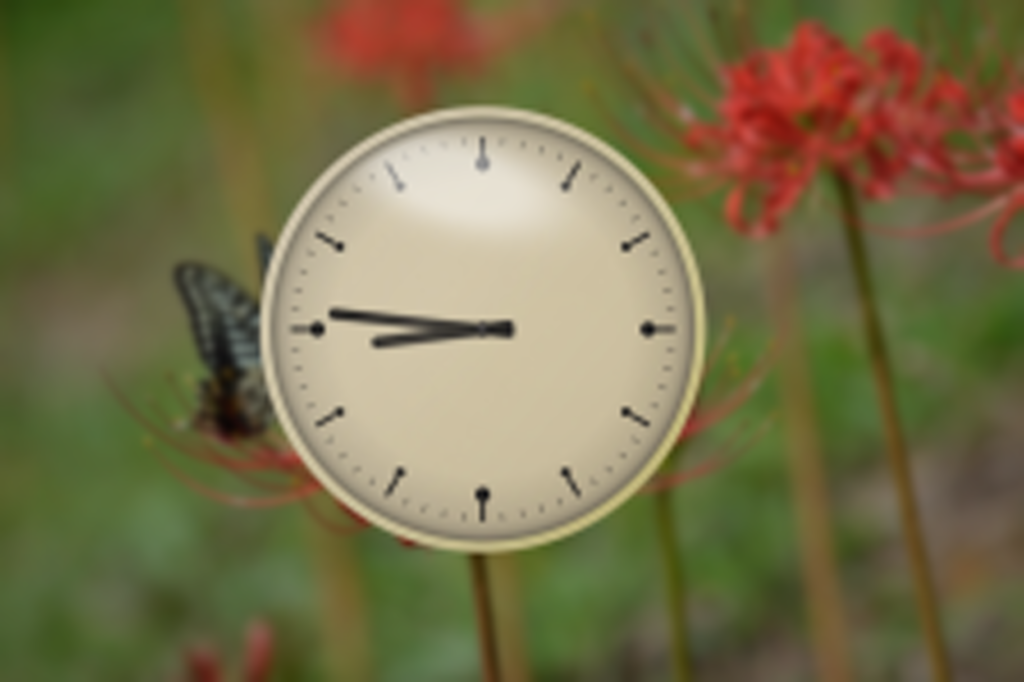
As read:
{"hour": 8, "minute": 46}
